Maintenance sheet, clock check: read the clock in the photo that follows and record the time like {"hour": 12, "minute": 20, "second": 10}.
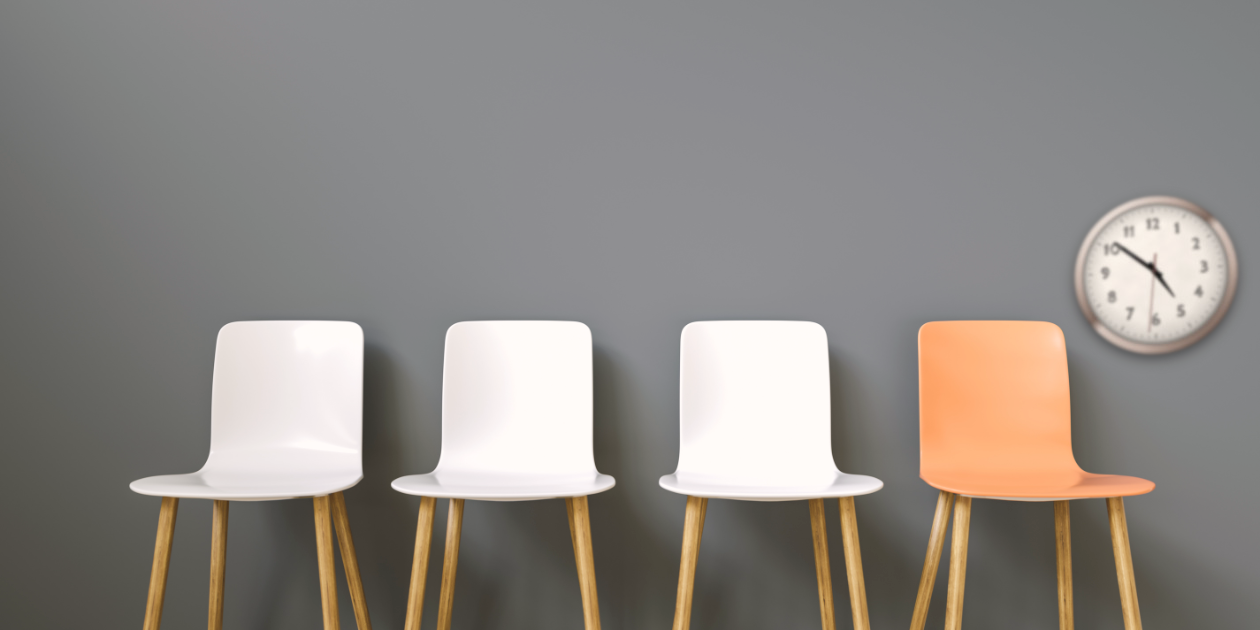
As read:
{"hour": 4, "minute": 51, "second": 31}
